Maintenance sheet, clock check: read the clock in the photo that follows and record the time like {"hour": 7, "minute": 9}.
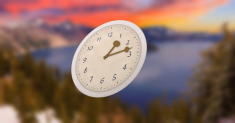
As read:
{"hour": 1, "minute": 13}
